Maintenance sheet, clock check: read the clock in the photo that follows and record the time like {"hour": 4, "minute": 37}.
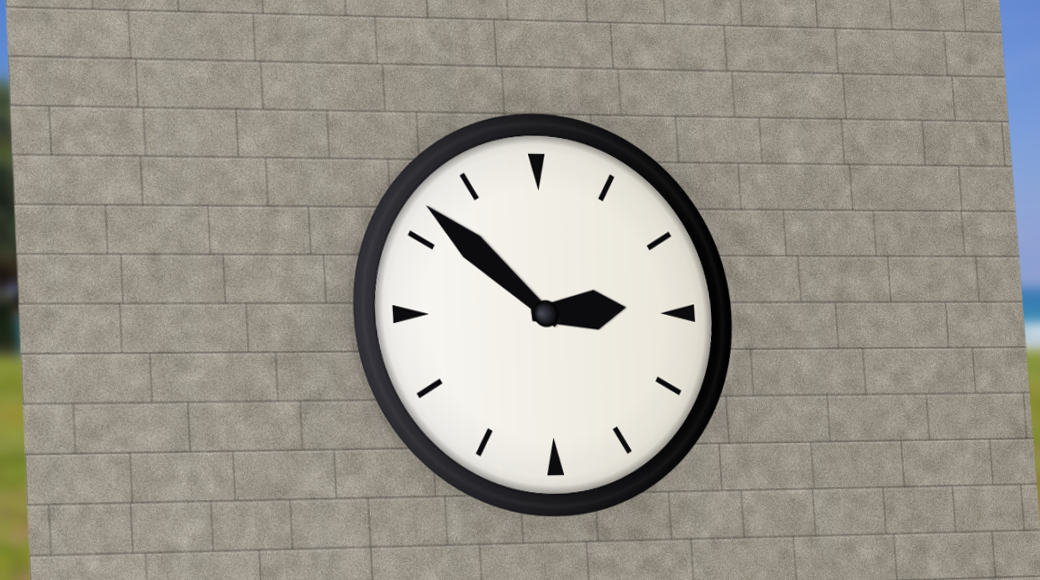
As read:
{"hour": 2, "minute": 52}
